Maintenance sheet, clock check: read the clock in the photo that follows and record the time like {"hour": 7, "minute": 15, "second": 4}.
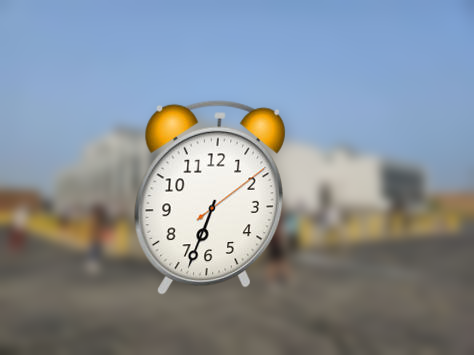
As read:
{"hour": 6, "minute": 33, "second": 9}
